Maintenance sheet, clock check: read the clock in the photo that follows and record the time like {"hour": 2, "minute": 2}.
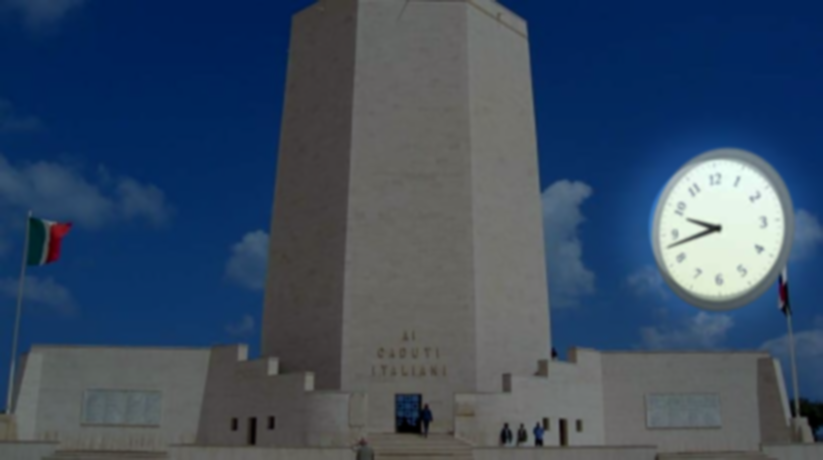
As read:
{"hour": 9, "minute": 43}
